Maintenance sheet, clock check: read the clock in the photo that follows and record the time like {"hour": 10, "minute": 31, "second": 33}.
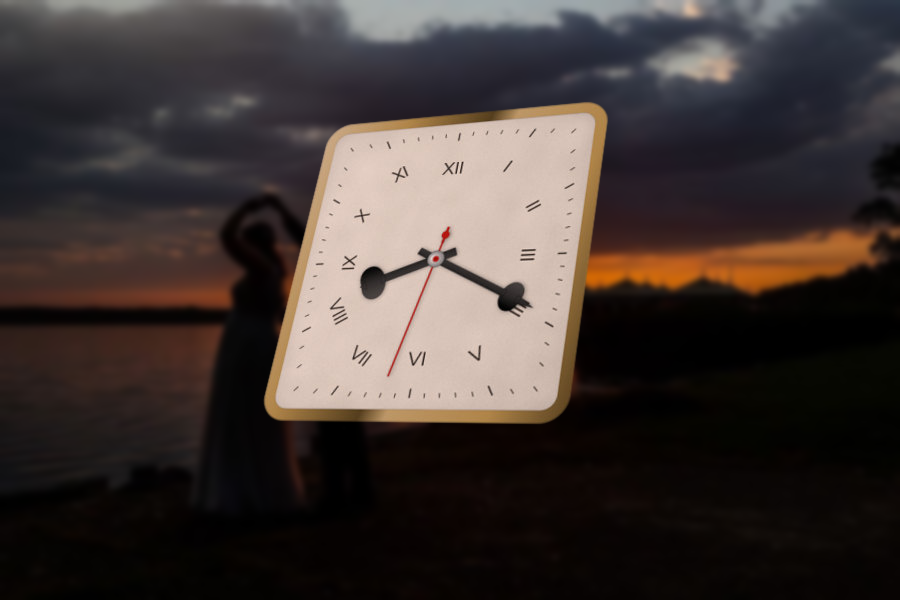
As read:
{"hour": 8, "minute": 19, "second": 32}
